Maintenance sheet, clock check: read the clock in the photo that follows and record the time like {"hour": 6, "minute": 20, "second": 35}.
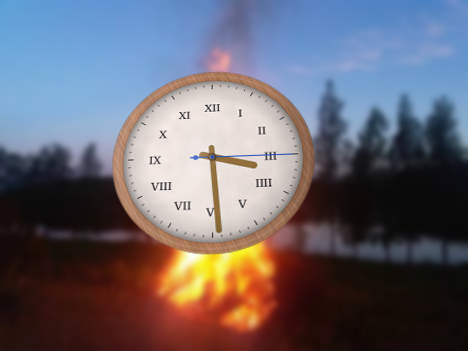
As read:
{"hour": 3, "minute": 29, "second": 15}
